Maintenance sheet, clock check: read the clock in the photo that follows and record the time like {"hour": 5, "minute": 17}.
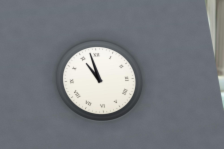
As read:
{"hour": 10, "minute": 58}
